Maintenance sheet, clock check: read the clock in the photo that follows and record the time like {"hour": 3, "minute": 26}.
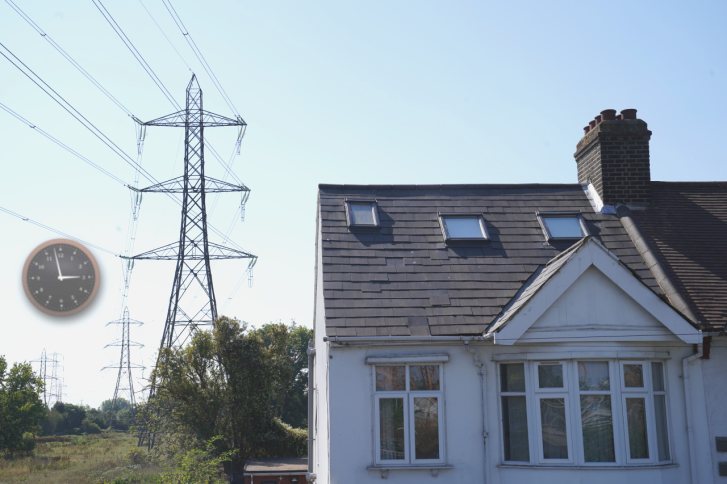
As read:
{"hour": 2, "minute": 58}
